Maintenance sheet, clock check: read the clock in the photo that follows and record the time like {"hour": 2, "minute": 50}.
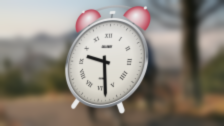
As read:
{"hour": 9, "minute": 28}
